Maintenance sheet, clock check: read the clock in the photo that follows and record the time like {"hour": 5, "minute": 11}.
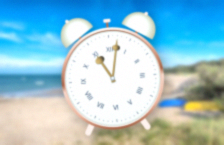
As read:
{"hour": 11, "minute": 2}
